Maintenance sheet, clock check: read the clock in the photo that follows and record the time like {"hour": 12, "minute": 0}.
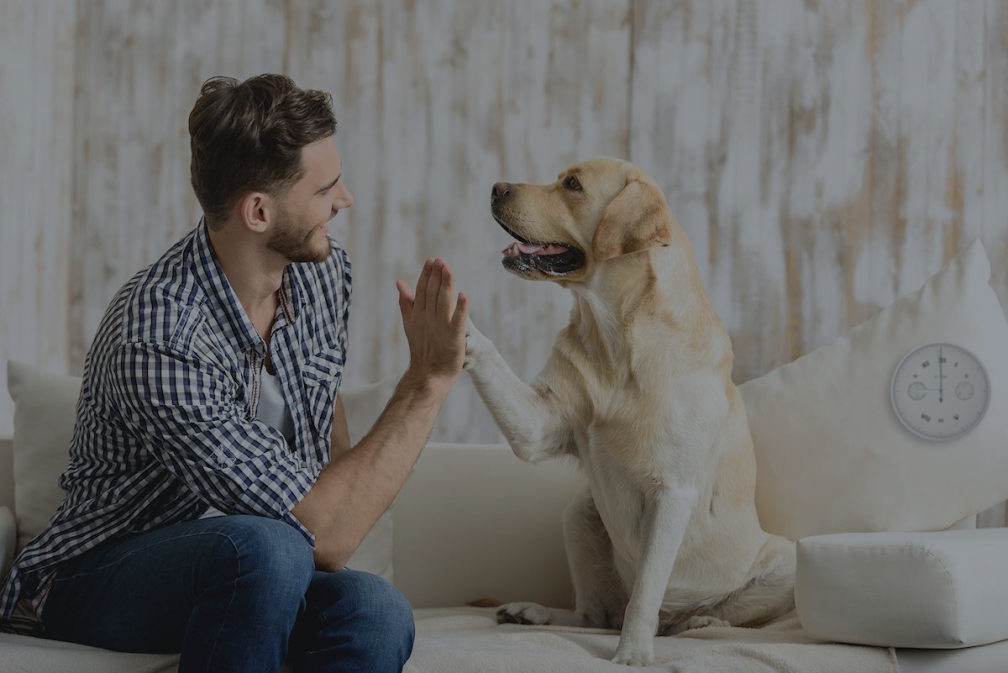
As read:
{"hour": 8, "minute": 59}
